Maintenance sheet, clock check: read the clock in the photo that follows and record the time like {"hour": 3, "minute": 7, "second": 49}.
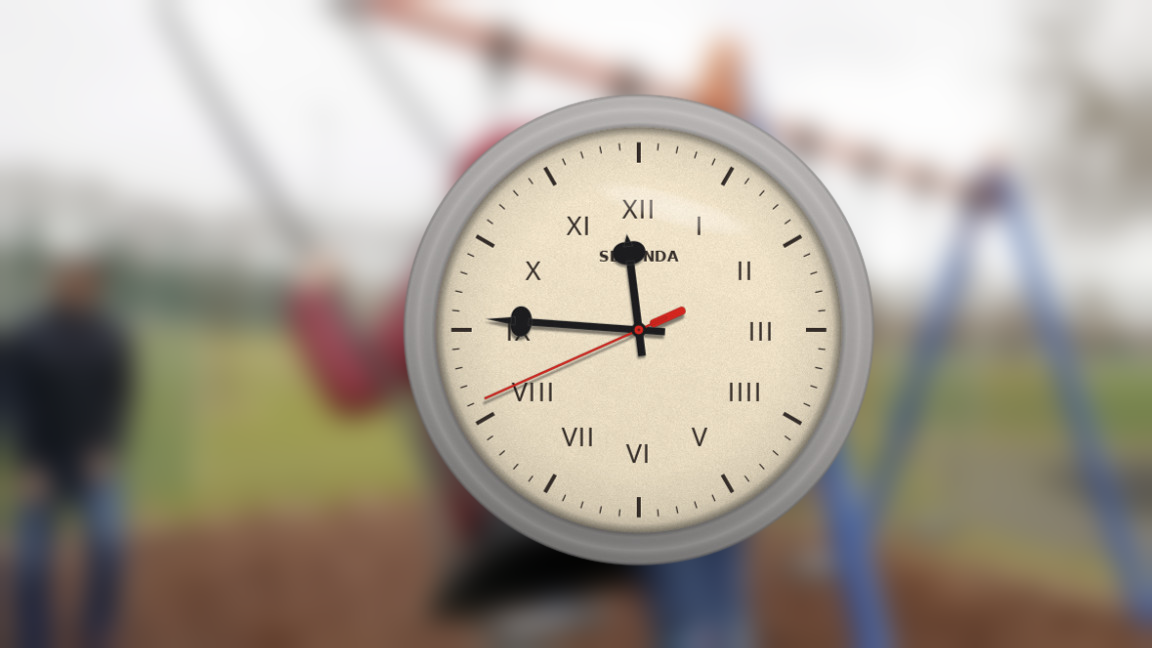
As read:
{"hour": 11, "minute": 45, "second": 41}
